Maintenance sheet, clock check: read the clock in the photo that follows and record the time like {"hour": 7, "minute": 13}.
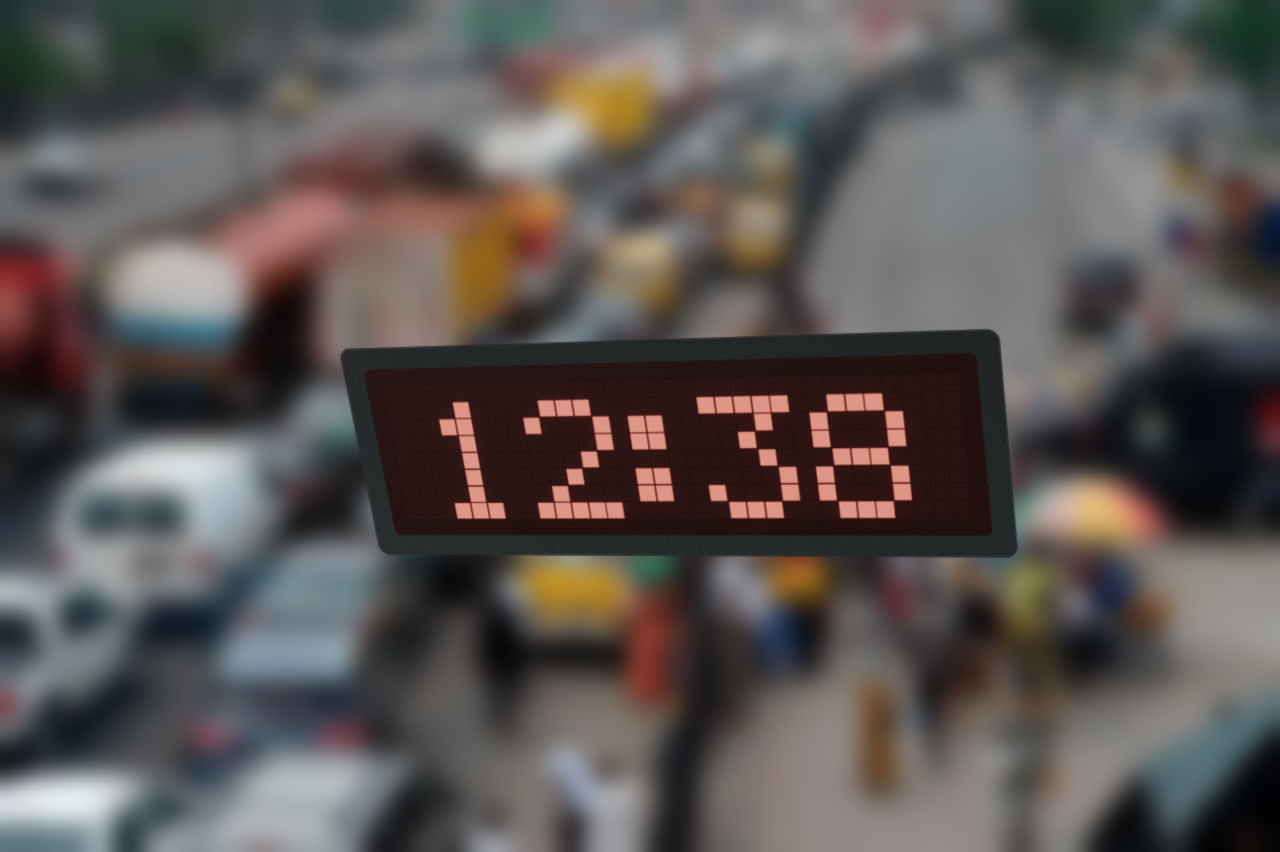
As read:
{"hour": 12, "minute": 38}
